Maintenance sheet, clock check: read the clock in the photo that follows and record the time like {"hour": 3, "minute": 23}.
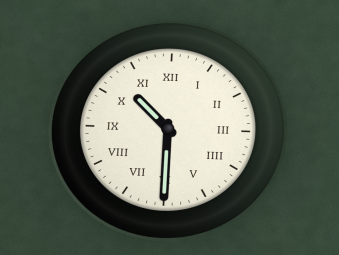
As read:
{"hour": 10, "minute": 30}
